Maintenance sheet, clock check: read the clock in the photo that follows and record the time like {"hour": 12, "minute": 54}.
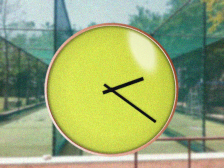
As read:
{"hour": 2, "minute": 21}
